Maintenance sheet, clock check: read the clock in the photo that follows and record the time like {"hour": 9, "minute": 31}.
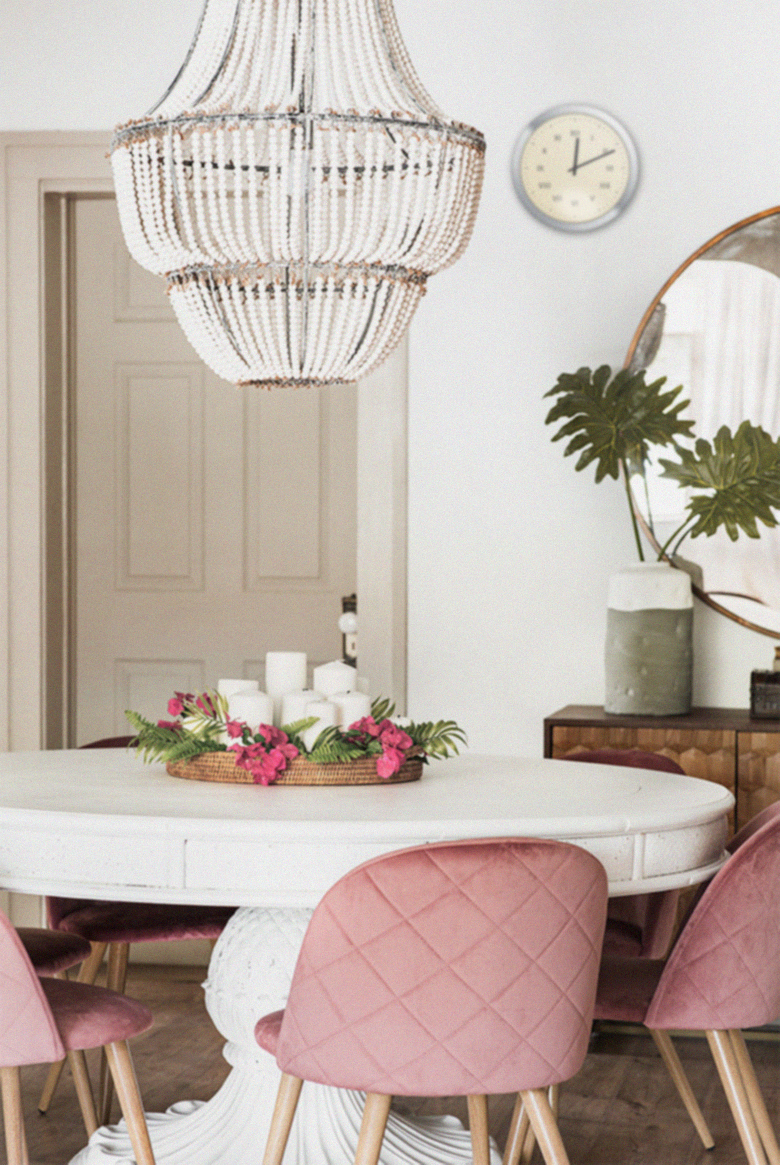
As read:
{"hour": 12, "minute": 11}
